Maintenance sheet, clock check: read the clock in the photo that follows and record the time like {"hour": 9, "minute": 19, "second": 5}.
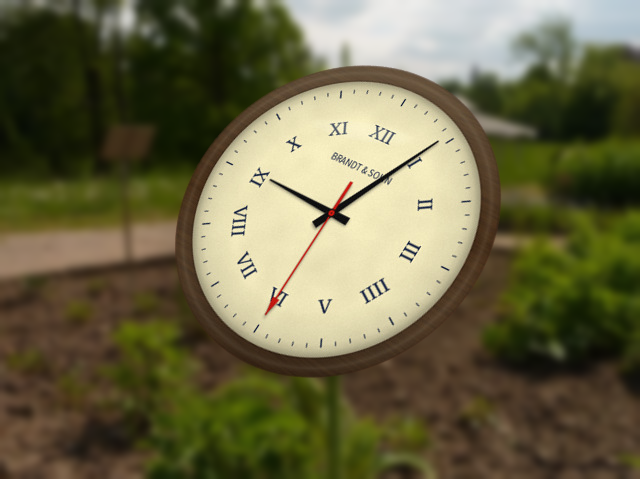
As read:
{"hour": 9, "minute": 4, "second": 30}
